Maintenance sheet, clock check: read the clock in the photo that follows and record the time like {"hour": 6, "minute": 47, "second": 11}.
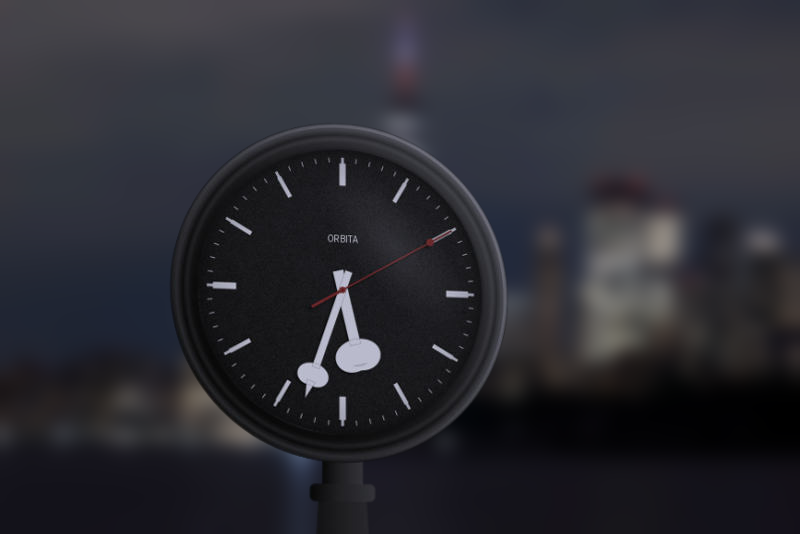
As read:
{"hour": 5, "minute": 33, "second": 10}
